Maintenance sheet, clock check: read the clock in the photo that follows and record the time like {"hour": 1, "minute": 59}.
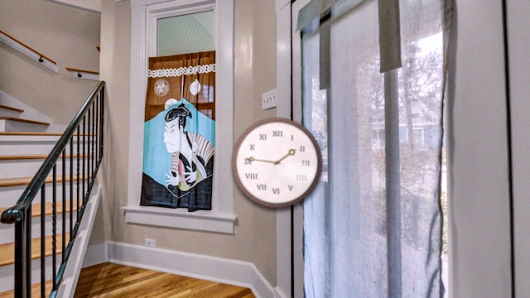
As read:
{"hour": 1, "minute": 46}
